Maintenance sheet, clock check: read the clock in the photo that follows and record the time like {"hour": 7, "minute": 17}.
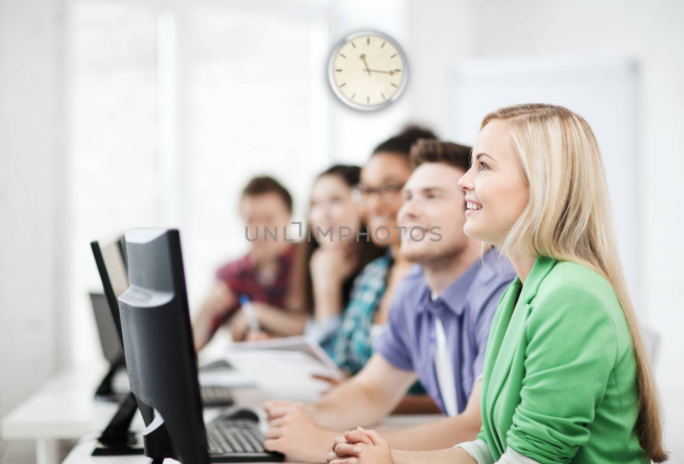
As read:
{"hour": 11, "minute": 16}
